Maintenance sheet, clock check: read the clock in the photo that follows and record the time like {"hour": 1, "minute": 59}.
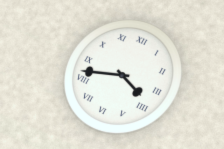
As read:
{"hour": 3, "minute": 42}
